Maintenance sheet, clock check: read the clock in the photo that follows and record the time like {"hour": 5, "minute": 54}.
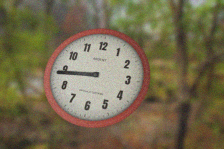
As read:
{"hour": 8, "minute": 44}
